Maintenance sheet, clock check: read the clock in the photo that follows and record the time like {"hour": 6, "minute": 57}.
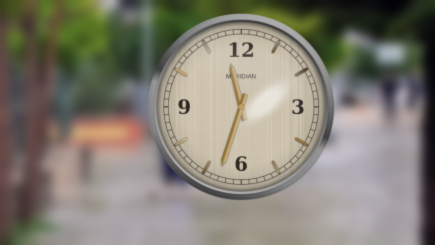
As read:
{"hour": 11, "minute": 33}
